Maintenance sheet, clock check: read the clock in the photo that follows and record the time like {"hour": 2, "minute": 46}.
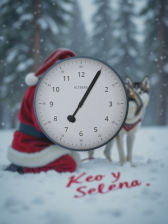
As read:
{"hour": 7, "minute": 5}
